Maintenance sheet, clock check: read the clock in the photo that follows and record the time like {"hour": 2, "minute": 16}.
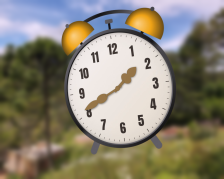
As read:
{"hour": 1, "minute": 41}
